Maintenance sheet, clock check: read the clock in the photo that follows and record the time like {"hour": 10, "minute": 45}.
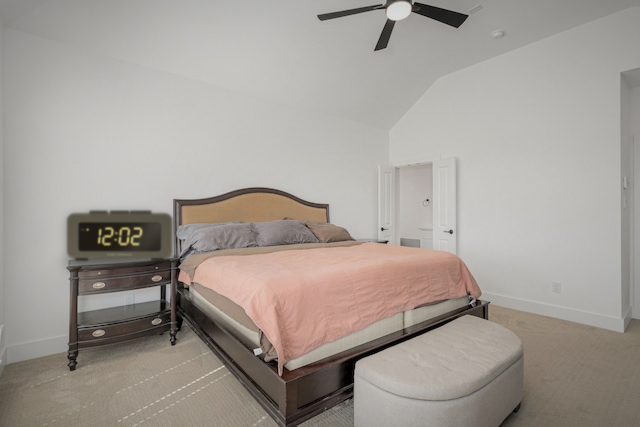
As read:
{"hour": 12, "minute": 2}
